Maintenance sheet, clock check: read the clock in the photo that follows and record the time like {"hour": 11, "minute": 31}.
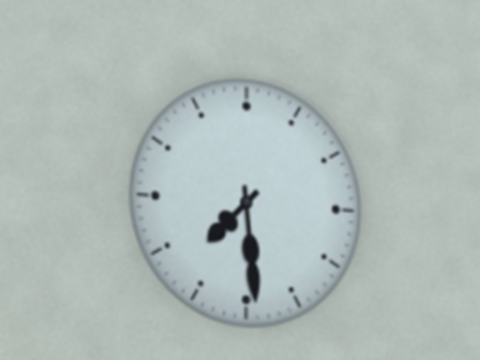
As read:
{"hour": 7, "minute": 29}
